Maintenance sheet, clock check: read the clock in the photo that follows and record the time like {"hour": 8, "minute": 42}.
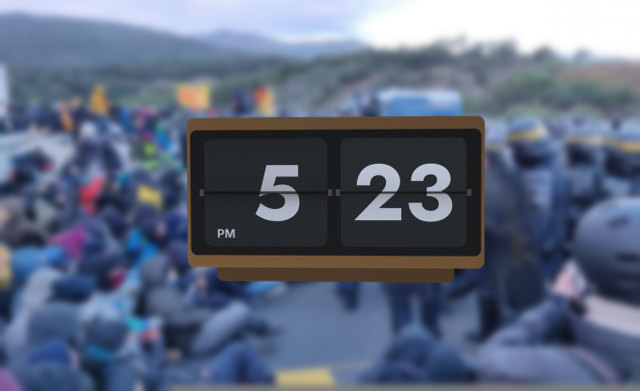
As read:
{"hour": 5, "minute": 23}
